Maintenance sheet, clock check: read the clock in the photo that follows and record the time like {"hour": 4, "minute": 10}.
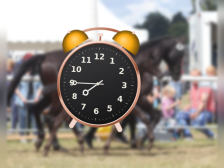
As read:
{"hour": 7, "minute": 45}
